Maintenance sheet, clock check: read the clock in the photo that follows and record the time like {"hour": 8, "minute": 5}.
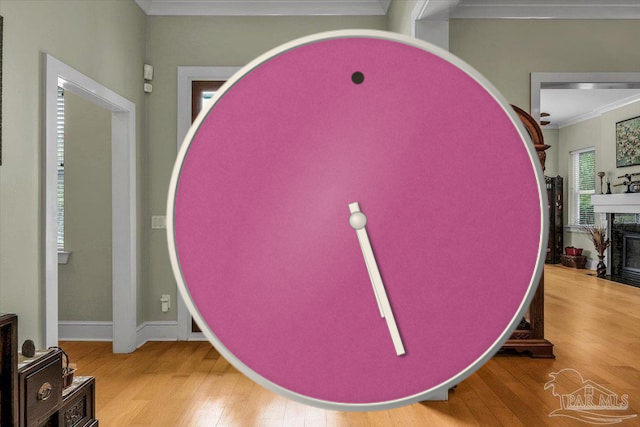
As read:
{"hour": 5, "minute": 27}
